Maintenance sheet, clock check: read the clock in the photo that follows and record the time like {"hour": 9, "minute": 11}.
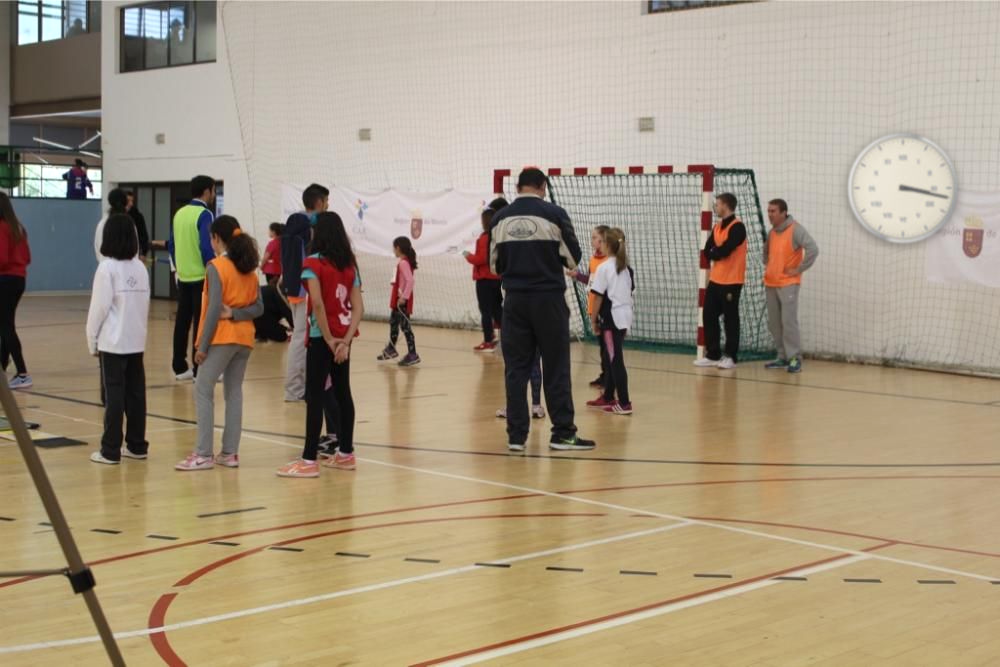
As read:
{"hour": 3, "minute": 17}
